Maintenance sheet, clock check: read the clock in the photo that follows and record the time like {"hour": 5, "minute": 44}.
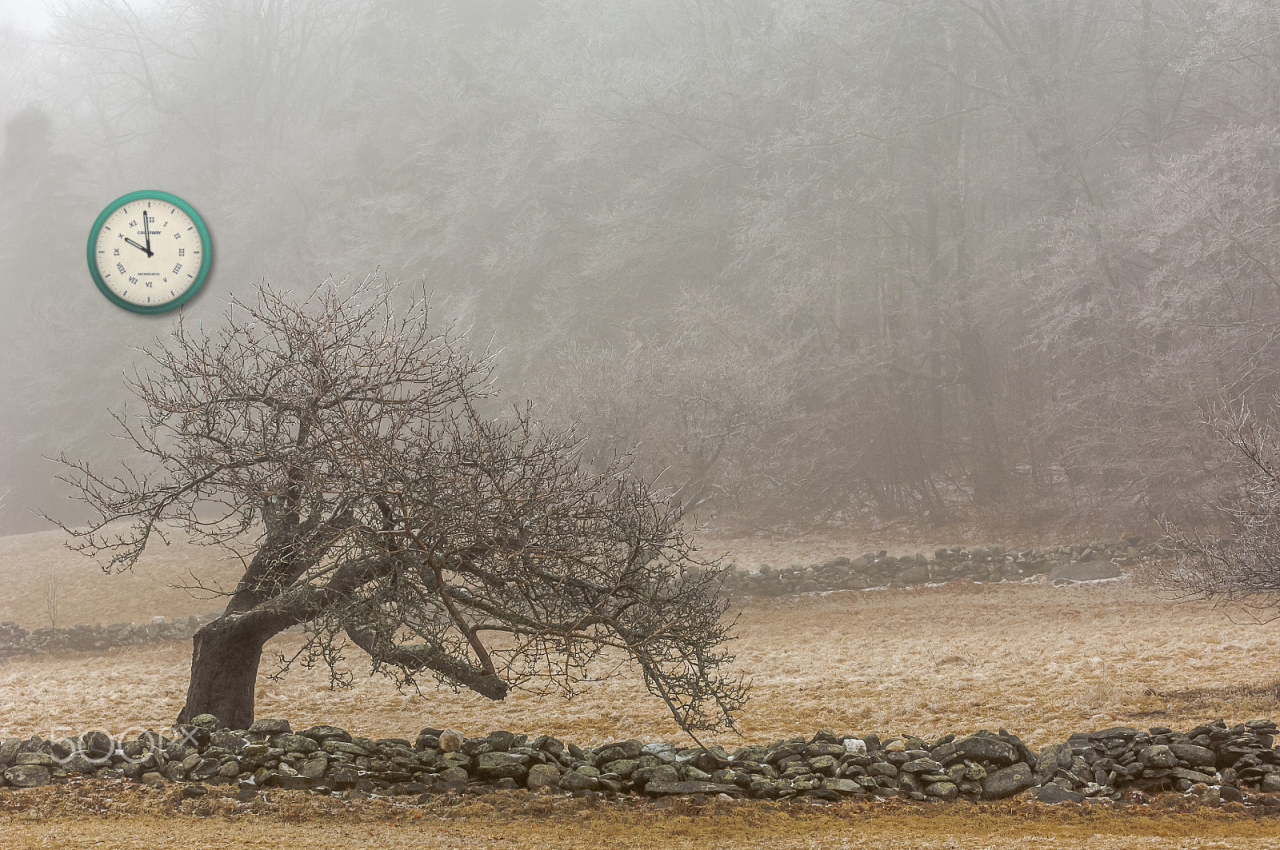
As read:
{"hour": 9, "minute": 59}
